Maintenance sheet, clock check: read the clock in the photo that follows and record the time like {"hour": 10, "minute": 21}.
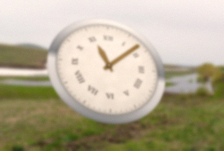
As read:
{"hour": 11, "minute": 8}
